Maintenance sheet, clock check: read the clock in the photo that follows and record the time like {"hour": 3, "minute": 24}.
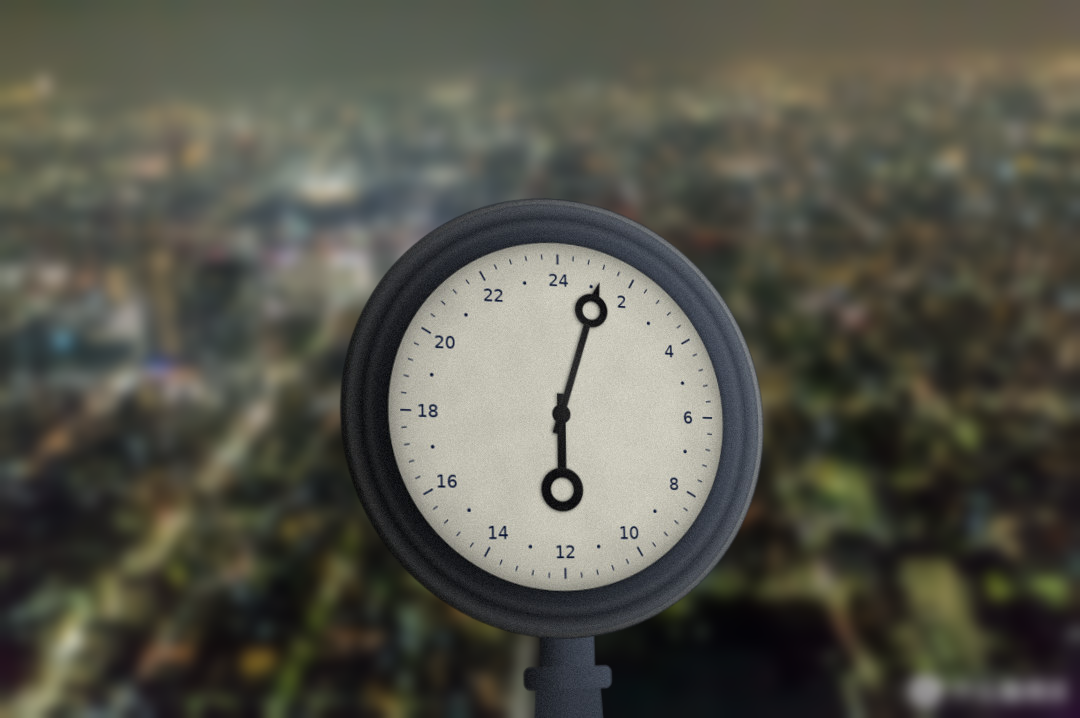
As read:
{"hour": 12, "minute": 3}
